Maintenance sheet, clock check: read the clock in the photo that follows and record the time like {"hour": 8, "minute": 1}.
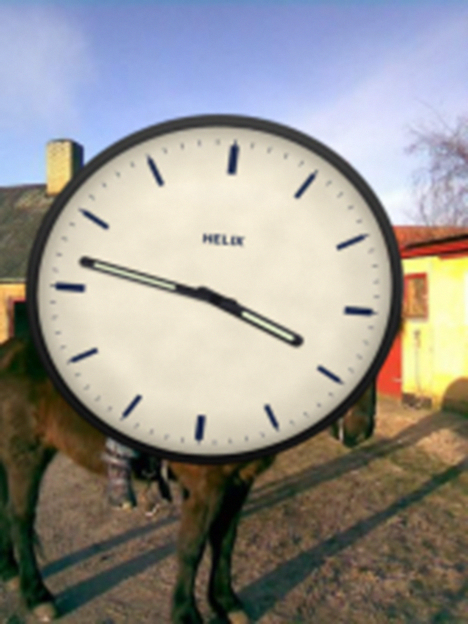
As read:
{"hour": 3, "minute": 47}
